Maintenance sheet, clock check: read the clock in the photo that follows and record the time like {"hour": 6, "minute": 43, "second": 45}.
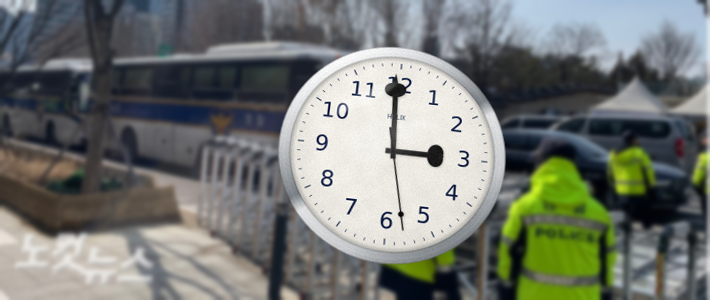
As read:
{"hour": 2, "minute": 59, "second": 28}
